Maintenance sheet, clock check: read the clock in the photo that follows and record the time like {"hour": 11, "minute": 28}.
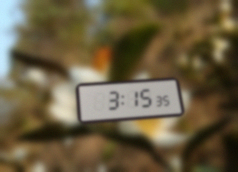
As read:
{"hour": 3, "minute": 15}
